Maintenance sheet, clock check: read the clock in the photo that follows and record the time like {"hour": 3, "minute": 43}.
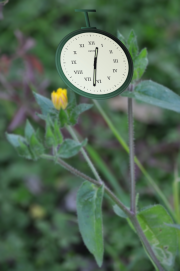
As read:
{"hour": 12, "minute": 32}
